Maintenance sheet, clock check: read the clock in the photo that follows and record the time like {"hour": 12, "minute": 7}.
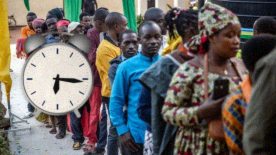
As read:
{"hour": 6, "minute": 16}
